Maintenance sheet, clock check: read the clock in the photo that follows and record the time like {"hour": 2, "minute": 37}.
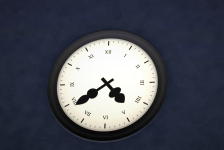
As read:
{"hour": 4, "minute": 39}
